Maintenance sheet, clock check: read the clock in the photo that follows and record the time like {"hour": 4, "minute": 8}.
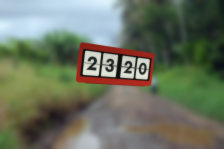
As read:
{"hour": 23, "minute": 20}
